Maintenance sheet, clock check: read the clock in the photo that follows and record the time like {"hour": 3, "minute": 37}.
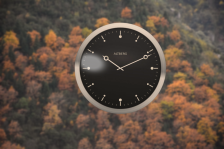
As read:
{"hour": 10, "minute": 11}
